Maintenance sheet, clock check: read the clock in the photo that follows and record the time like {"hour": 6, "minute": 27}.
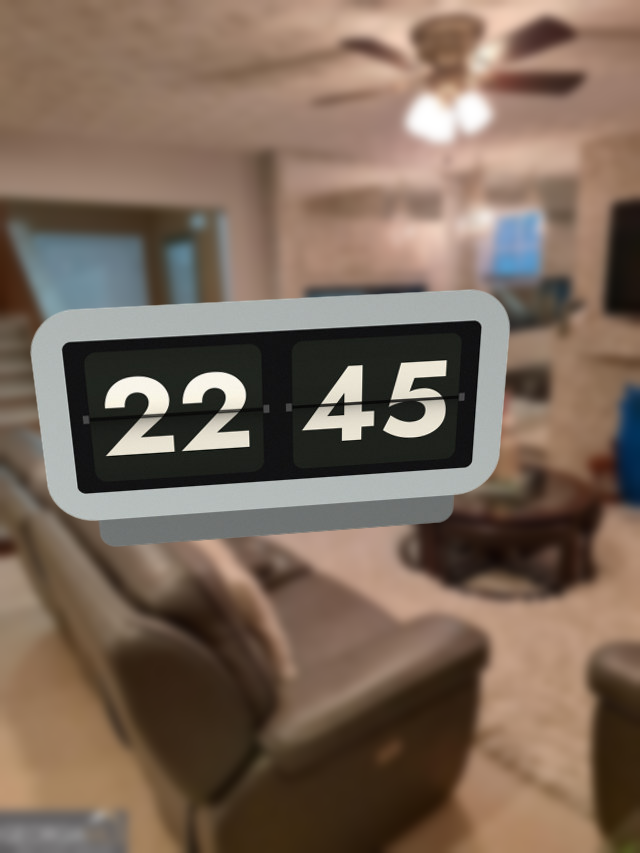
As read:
{"hour": 22, "minute": 45}
